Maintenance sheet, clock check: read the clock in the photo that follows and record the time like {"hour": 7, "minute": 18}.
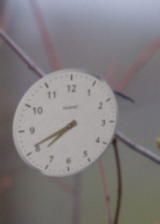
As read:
{"hour": 7, "minute": 41}
